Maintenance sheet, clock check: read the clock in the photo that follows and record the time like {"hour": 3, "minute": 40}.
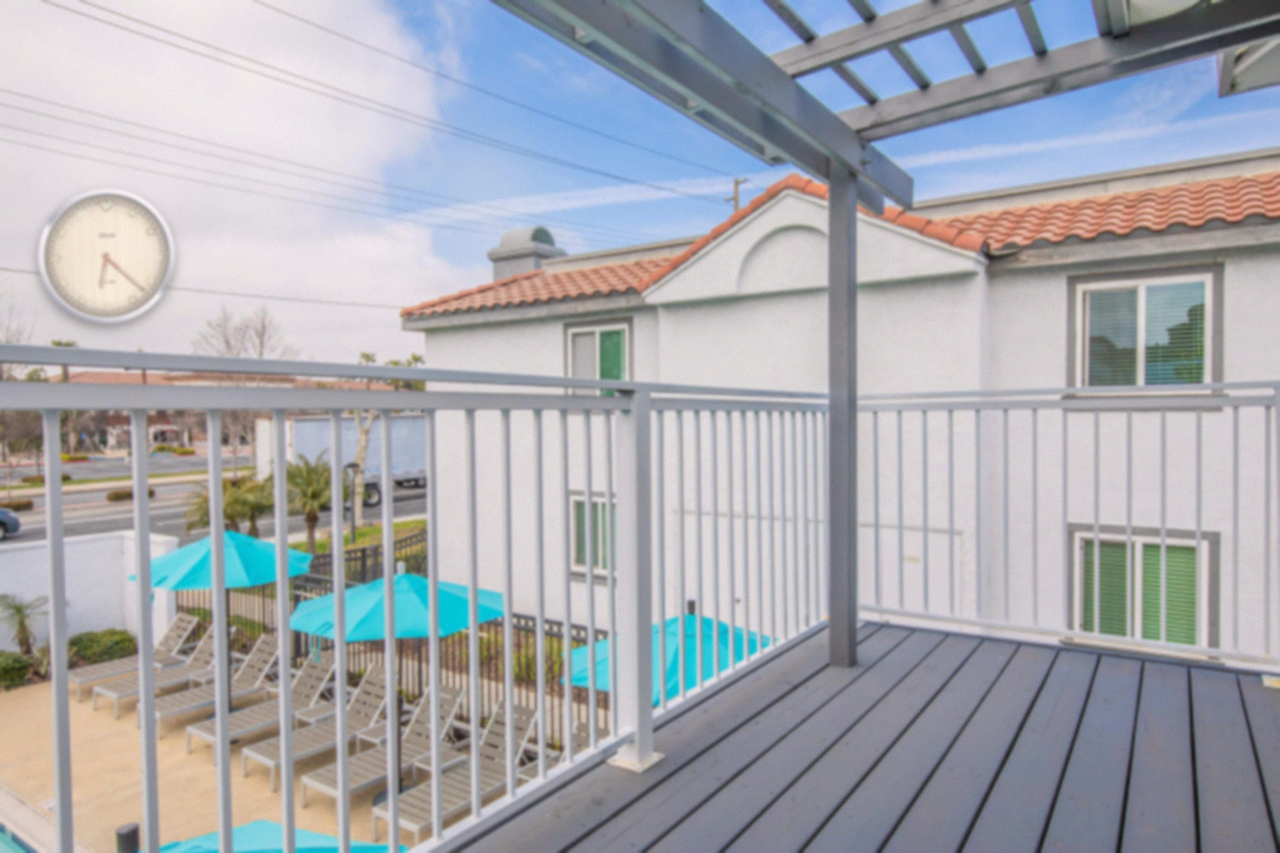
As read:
{"hour": 6, "minute": 22}
